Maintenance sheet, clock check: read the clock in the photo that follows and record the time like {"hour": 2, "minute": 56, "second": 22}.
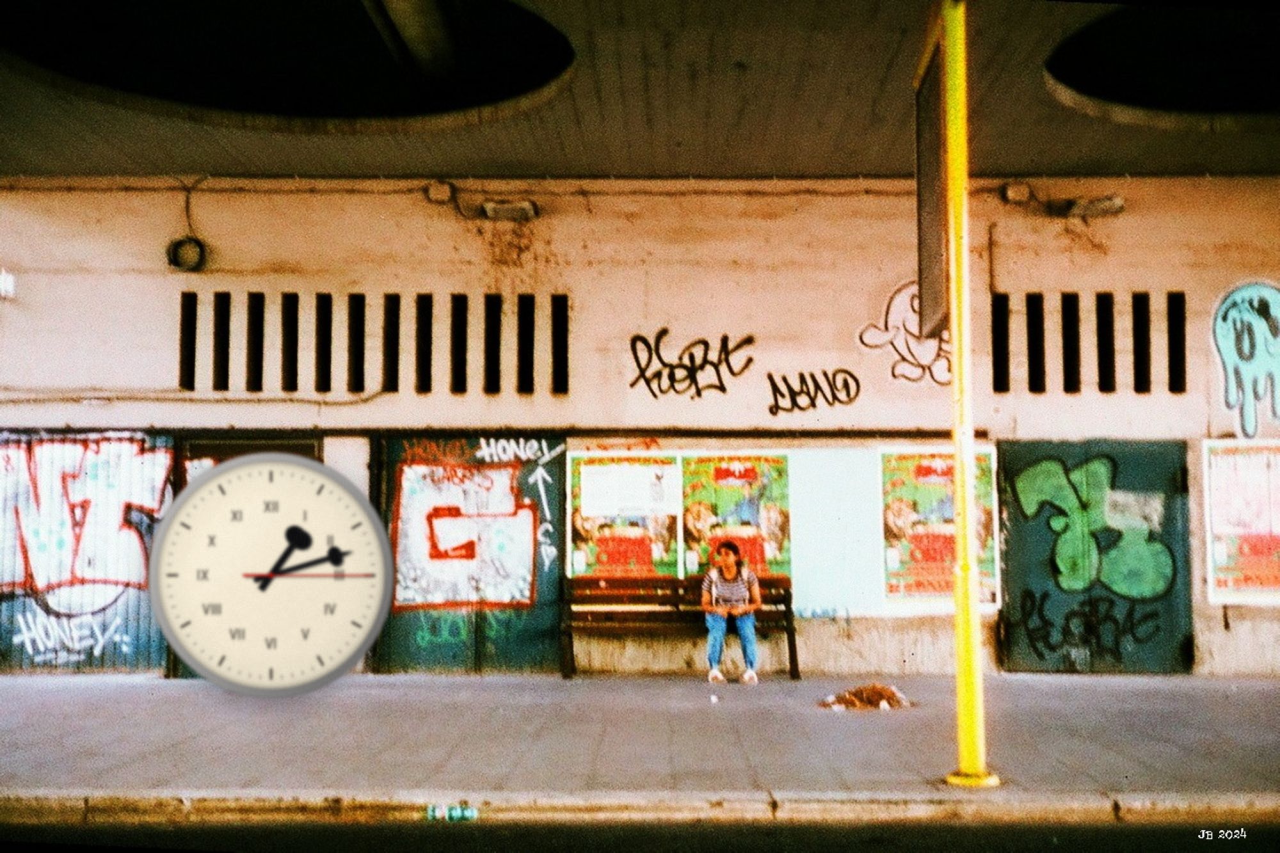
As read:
{"hour": 1, "minute": 12, "second": 15}
